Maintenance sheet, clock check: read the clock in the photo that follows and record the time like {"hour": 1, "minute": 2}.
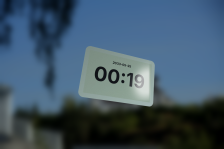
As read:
{"hour": 0, "minute": 19}
